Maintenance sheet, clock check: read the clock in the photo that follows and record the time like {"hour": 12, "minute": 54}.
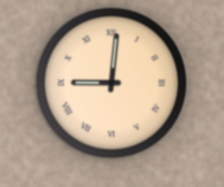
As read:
{"hour": 9, "minute": 1}
